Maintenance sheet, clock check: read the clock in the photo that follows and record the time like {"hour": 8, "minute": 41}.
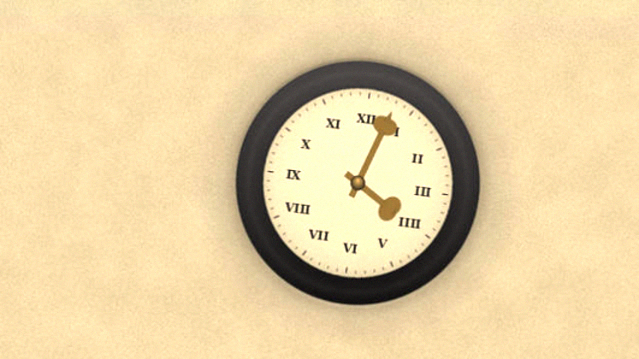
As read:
{"hour": 4, "minute": 3}
